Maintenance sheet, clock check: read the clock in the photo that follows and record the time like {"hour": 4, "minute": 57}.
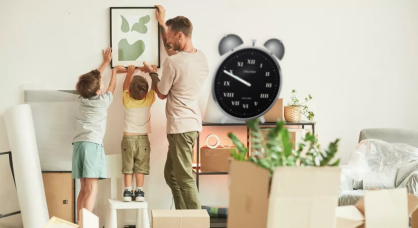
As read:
{"hour": 9, "minute": 49}
